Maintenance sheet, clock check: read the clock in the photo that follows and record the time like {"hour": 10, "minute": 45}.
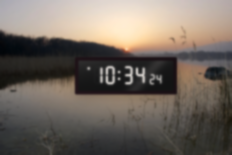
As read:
{"hour": 10, "minute": 34}
